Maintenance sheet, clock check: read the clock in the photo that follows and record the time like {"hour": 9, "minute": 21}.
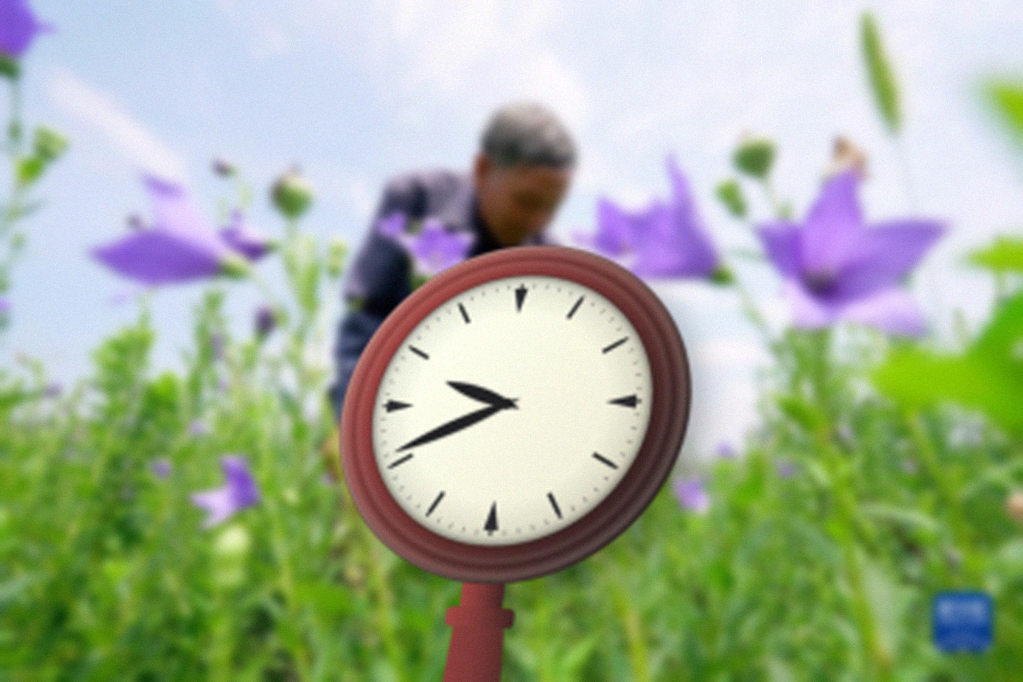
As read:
{"hour": 9, "minute": 41}
